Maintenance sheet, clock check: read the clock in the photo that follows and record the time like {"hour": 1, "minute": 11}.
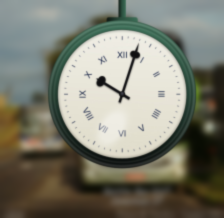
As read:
{"hour": 10, "minute": 3}
